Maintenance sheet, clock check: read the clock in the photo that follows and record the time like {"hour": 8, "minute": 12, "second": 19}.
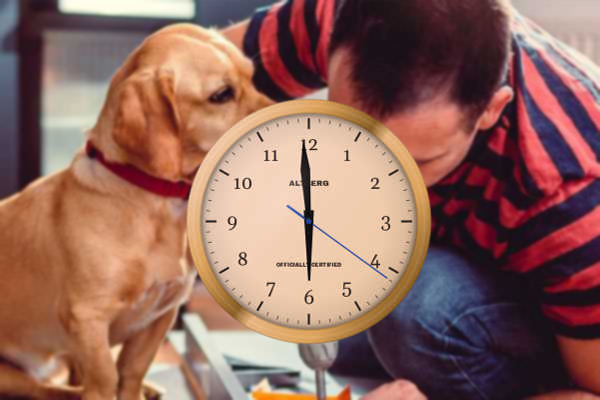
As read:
{"hour": 5, "minute": 59, "second": 21}
